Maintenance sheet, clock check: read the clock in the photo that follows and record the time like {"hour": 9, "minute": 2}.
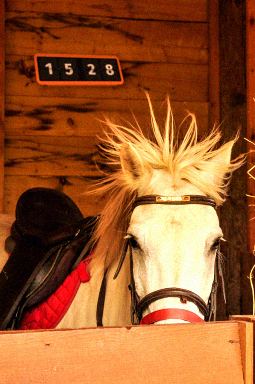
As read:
{"hour": 15, "minute": 28}
